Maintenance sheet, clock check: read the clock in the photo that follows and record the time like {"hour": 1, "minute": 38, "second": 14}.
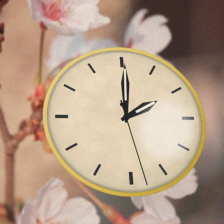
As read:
{"hour": 2, "minute": 0, "second": 28}
